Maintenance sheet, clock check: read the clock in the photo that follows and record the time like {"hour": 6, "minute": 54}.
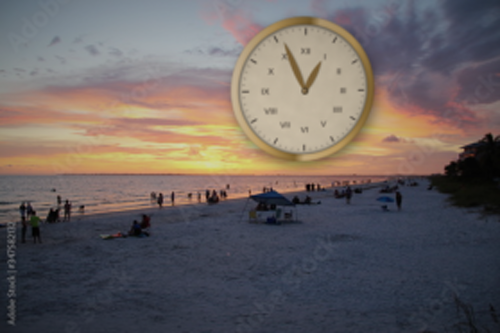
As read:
{"hour": 12, "minute": 56}
